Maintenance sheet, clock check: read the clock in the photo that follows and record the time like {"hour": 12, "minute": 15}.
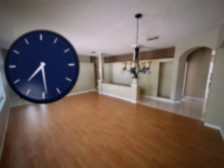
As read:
{"hour": 7, "minute": 29}
